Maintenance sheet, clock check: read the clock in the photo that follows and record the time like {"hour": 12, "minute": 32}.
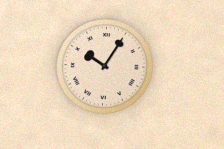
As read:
{"hour": 10, "minute": 5}
